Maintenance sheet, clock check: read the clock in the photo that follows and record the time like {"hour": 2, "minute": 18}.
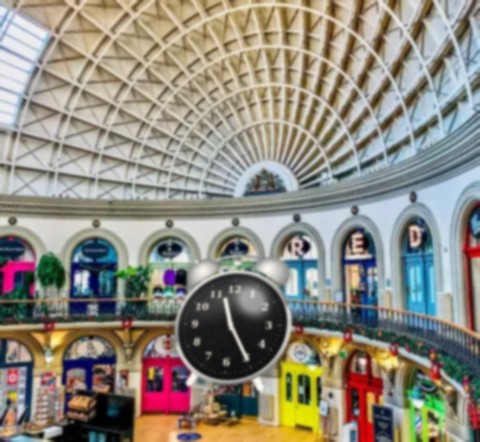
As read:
{"hour": 11, "minute": 25}
